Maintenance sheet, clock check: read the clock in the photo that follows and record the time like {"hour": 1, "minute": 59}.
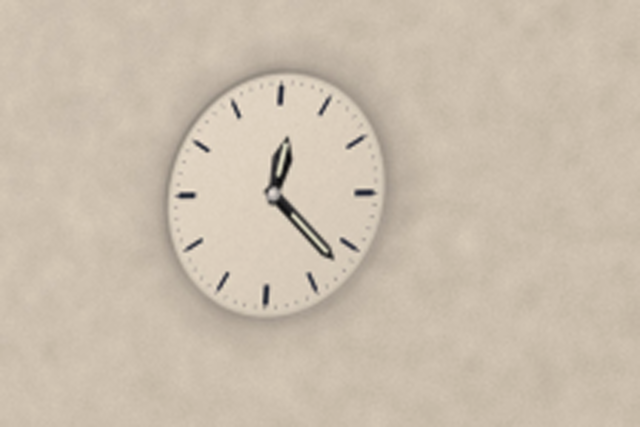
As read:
{"hour": 12, "minute": 22}
